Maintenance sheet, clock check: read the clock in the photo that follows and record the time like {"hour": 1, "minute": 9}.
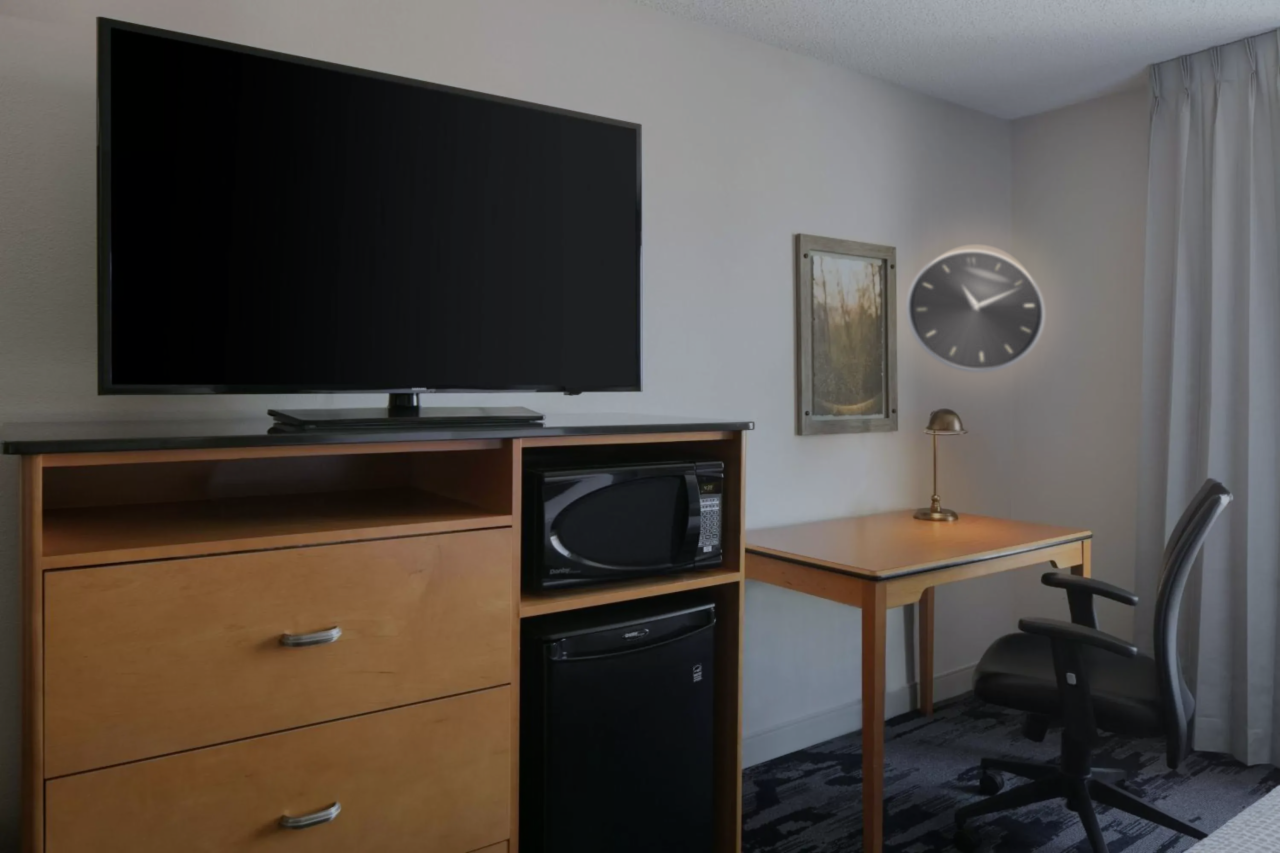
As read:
{"hour": 11, "minute": 11}
